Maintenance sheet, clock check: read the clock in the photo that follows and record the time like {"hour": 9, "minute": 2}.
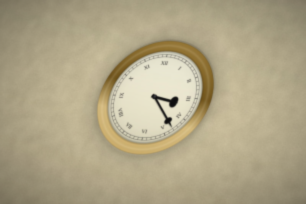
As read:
{"hour": 3, "minute": 23}
